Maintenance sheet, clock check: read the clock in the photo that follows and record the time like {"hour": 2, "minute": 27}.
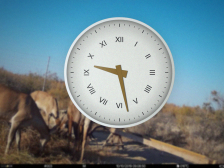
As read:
{"hour": 9, "minute": 28}
